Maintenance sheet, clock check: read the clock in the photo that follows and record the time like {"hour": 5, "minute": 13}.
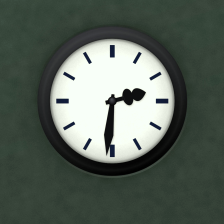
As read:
{"hour": 2, "minute": 31}
